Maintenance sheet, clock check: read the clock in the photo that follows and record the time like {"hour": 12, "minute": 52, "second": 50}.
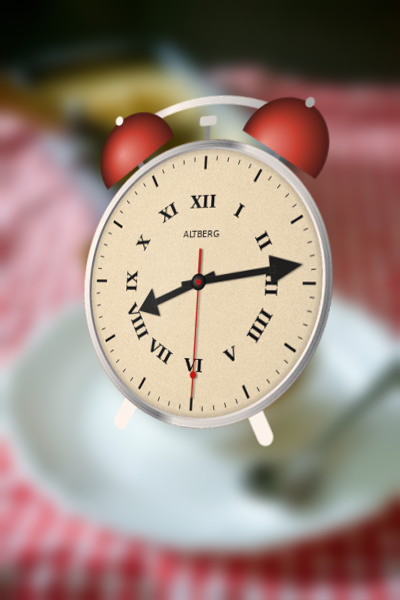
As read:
{"hour": 8, "minute": 13, "second": 30}
